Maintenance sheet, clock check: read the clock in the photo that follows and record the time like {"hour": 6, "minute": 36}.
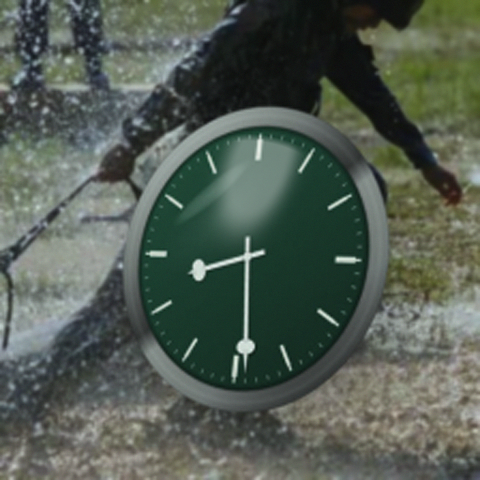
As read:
{"hour": 8, "minute": 29}
